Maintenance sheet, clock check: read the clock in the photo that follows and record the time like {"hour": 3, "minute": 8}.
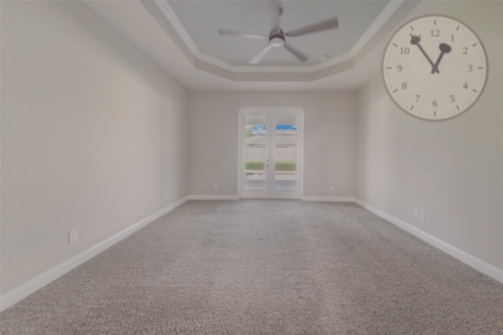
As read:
{"hour": 12, "minute": 54}
